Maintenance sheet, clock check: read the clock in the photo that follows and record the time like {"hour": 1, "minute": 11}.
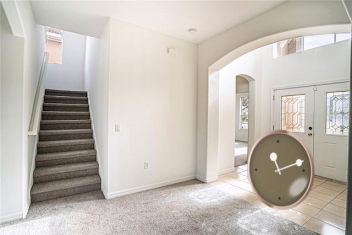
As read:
{"hour": 11, "minute": 12}
